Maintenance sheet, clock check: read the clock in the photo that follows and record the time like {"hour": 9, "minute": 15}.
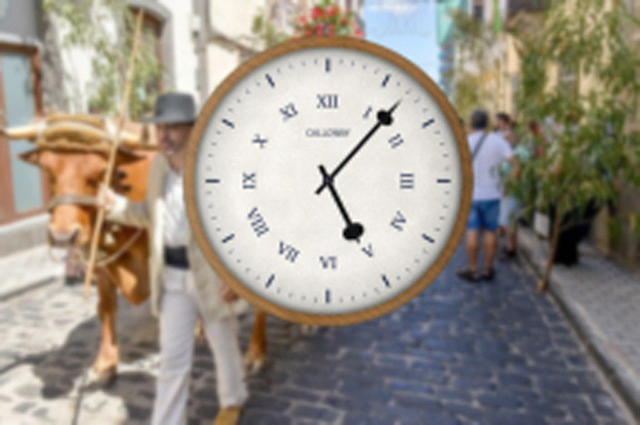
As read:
{"hour": 5, "minute": 7}
